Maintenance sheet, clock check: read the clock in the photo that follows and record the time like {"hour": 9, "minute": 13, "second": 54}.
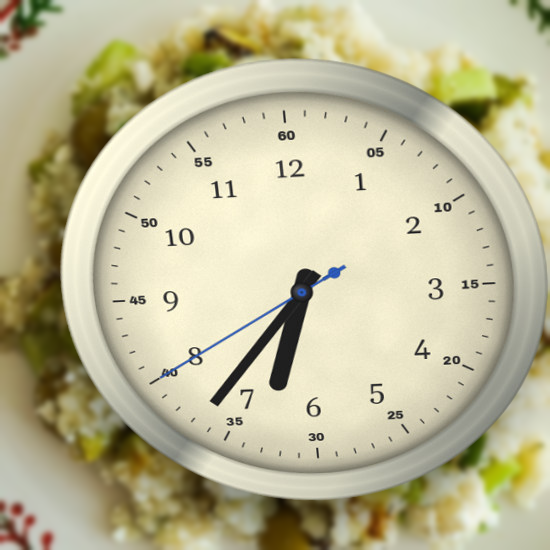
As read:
{"hour": 6, "minute": 36, "second": 40}
